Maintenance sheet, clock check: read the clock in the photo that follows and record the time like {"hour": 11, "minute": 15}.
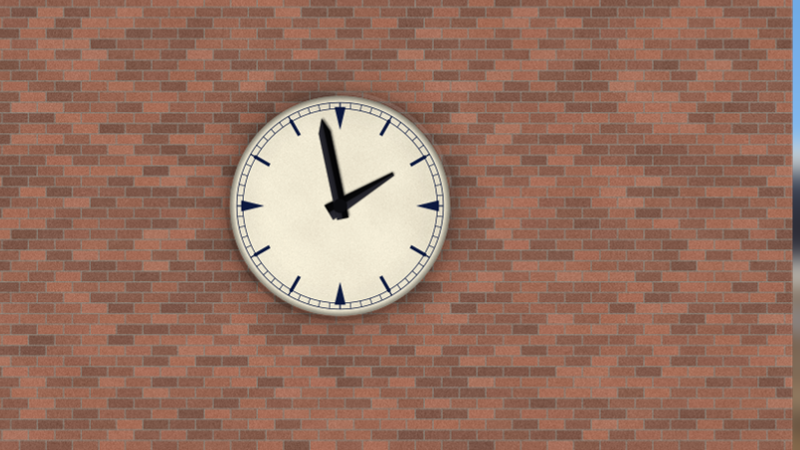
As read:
{"hour": 1, "minute": 58}
